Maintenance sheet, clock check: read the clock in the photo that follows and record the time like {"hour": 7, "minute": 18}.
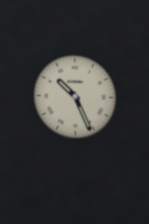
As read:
{"hour": 10, "minute": 26}
